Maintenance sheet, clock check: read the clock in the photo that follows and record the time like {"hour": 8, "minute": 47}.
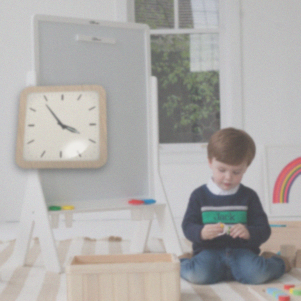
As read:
{"hour": 3, "minute": 54}
